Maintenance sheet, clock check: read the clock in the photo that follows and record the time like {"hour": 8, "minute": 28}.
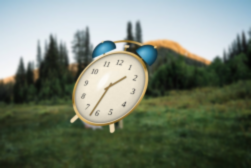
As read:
{"hour": 1, "minute": 32}
